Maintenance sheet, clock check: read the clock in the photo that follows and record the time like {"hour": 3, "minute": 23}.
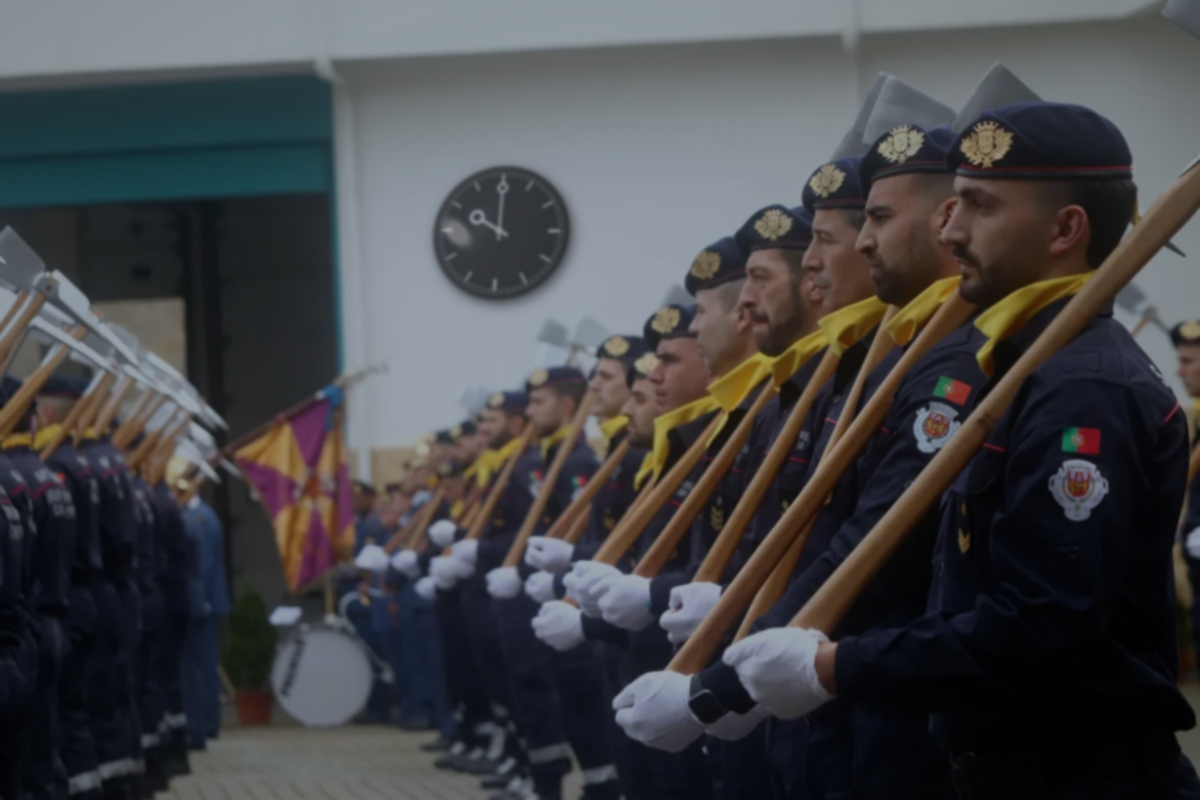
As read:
{"hour": 10, "minute": 0}
